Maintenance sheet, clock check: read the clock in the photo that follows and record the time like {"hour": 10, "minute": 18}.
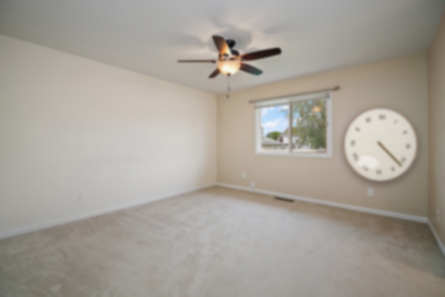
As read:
{"hour": 4, "minute": 22}
